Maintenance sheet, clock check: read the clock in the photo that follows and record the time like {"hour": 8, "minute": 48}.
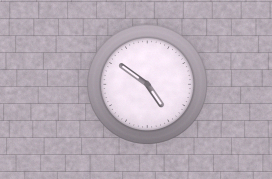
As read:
{"hour": 4, "minute": 51}
